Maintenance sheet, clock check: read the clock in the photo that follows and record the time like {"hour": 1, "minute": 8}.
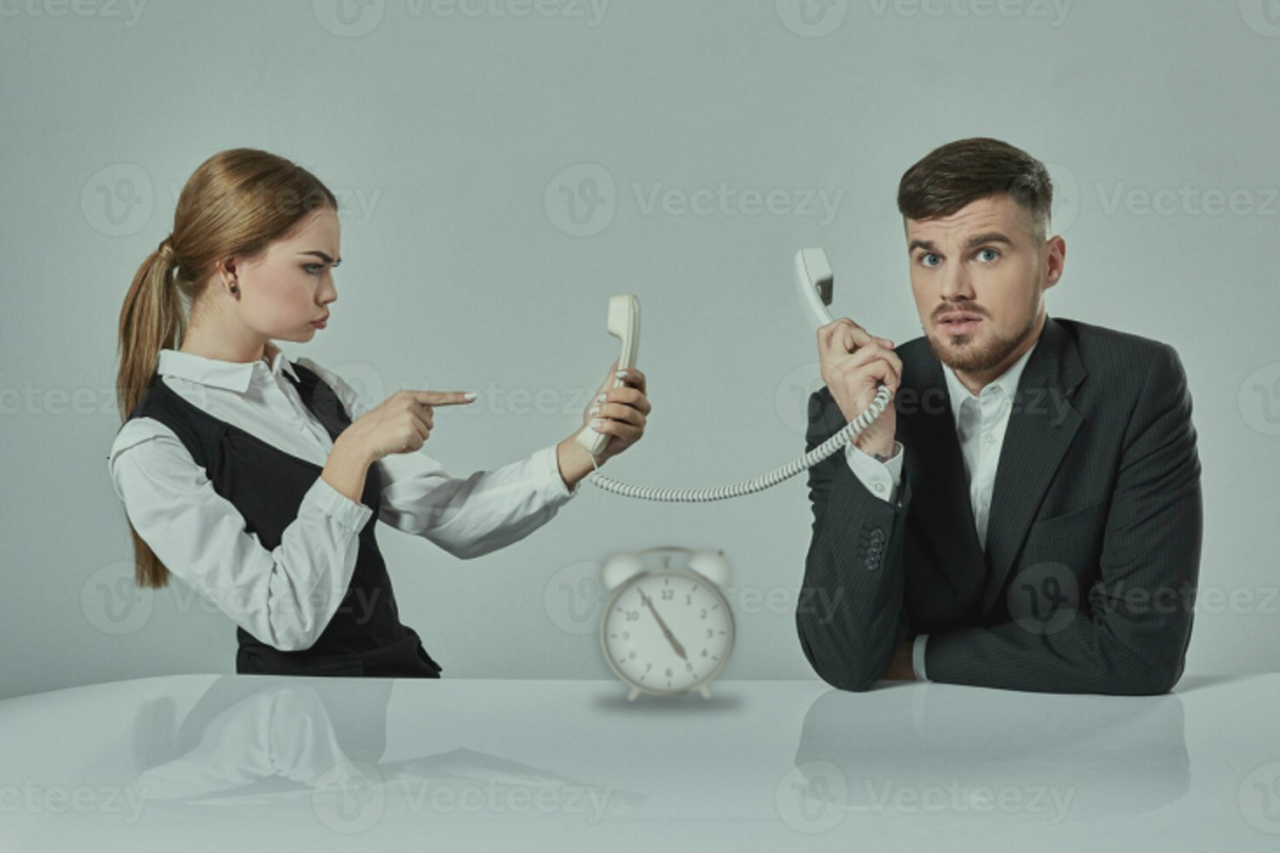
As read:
{"hour": 4, "minute": 55}
